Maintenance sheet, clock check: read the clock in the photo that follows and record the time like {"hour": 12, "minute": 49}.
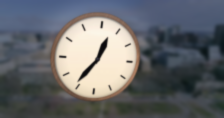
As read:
{"hour": 12, "minute": 36}
